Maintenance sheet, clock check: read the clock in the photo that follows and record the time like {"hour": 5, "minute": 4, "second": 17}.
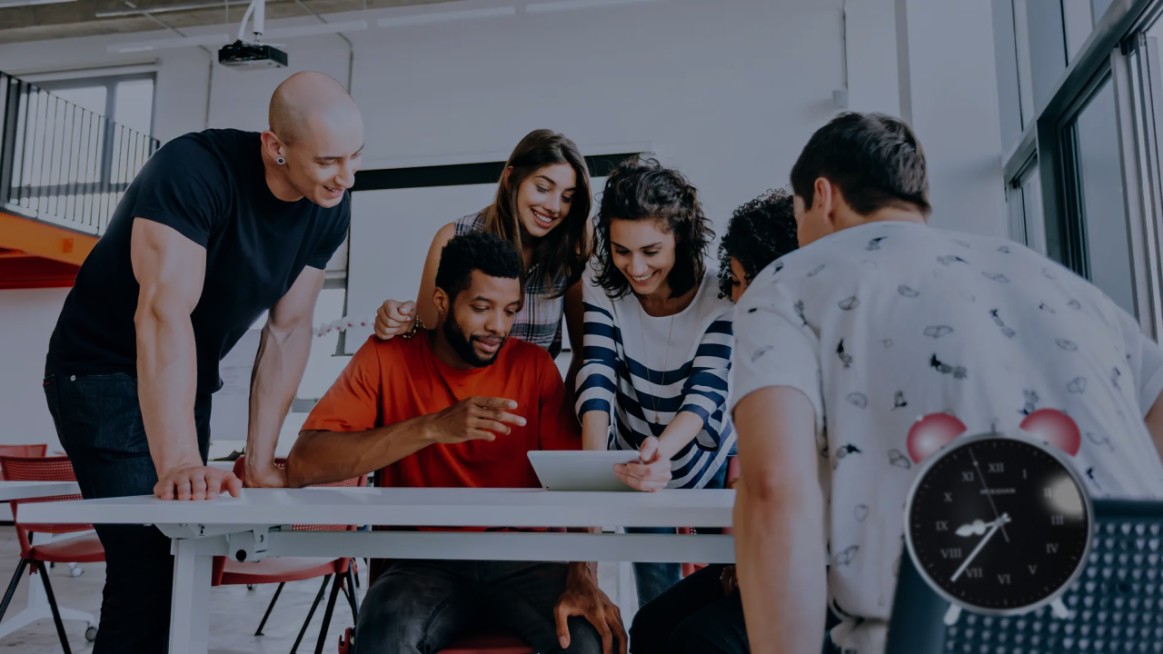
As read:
{"hour": 8, "minute": 36, "second": 57}
